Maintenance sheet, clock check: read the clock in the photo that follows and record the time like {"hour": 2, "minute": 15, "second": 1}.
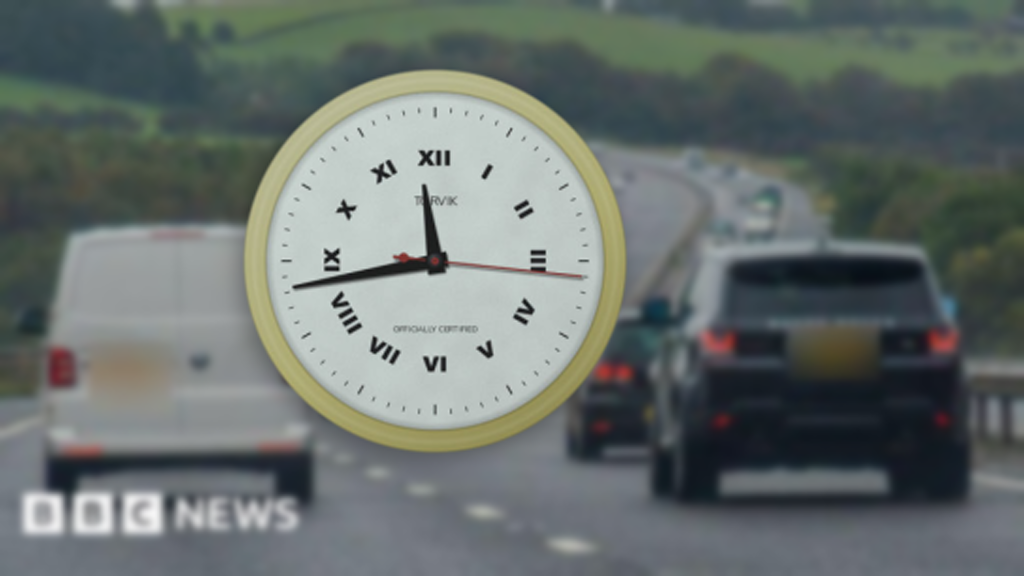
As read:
{"hour": 11, "minute": 43, "second": 16}
